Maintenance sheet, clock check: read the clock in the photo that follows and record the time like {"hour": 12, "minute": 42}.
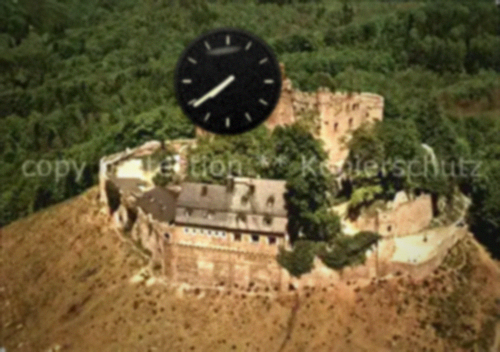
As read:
{"hour": 7, "minute": 39}
